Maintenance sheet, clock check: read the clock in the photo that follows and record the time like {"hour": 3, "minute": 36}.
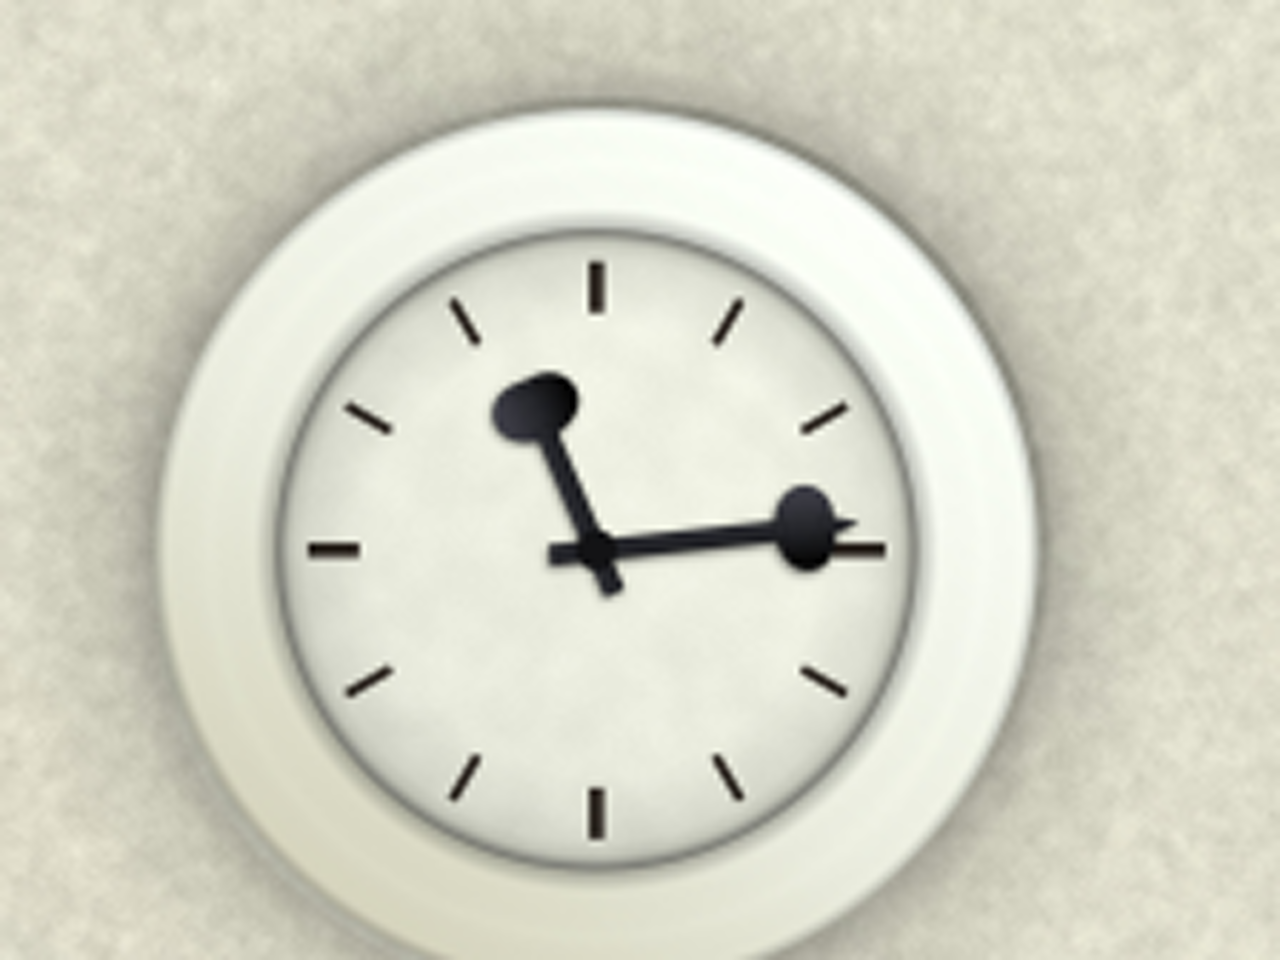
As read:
{"hour": 11, "minute": 14}
